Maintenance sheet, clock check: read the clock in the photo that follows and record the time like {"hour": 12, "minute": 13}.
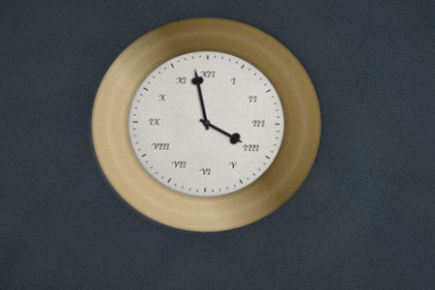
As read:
{"hour": 3, "minute": 58}
